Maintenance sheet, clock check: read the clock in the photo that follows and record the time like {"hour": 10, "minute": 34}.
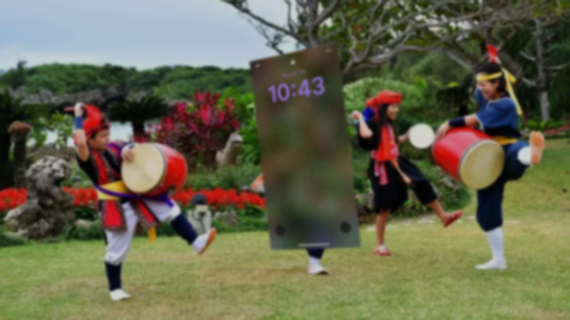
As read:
{"hour": 10, "minute": 43}
